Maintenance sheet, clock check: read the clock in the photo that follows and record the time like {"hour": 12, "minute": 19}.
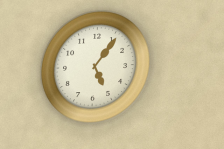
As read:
{"hour": 5, "minute": 6}
